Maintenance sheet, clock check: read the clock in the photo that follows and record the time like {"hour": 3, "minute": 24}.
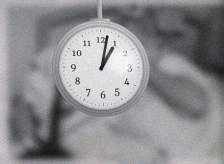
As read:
{"hour": 1, "minute": 2}
